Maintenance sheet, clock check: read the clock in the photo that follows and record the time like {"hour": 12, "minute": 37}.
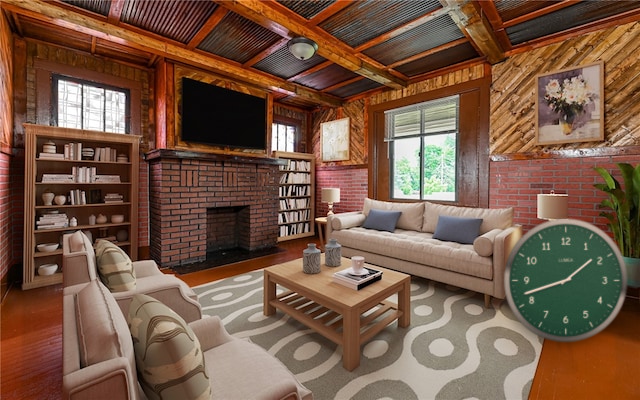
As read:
{"hour": 1, "minute": 42}
